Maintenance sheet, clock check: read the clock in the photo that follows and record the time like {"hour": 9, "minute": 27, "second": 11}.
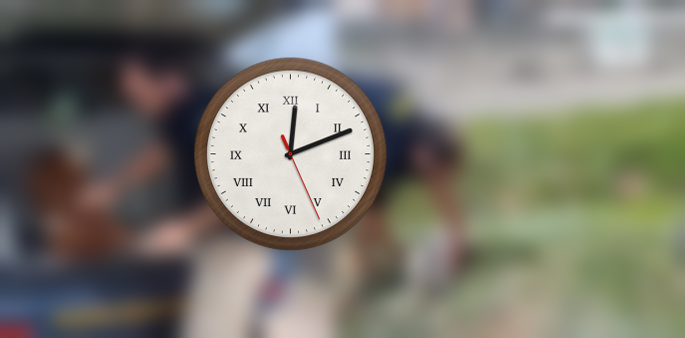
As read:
{"hour": 12, "minute": 11, "second": 26}
